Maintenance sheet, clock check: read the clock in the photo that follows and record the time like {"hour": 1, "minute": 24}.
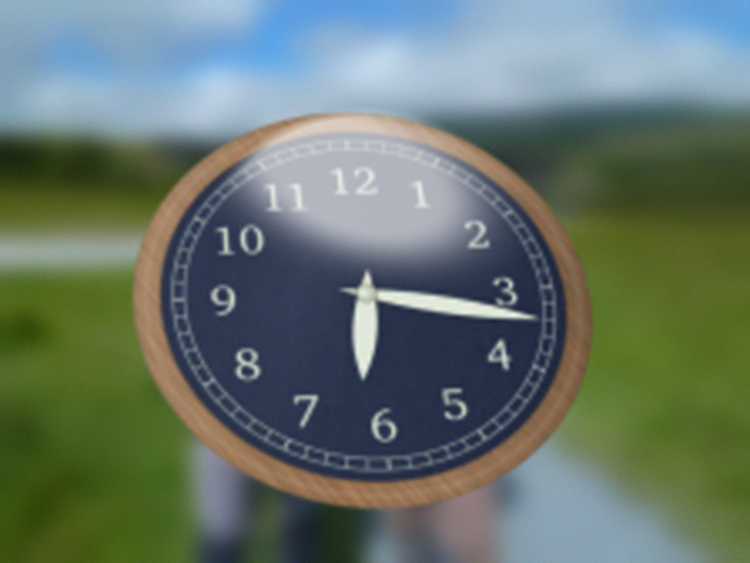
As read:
{"hour": 6, "minute": 17}
